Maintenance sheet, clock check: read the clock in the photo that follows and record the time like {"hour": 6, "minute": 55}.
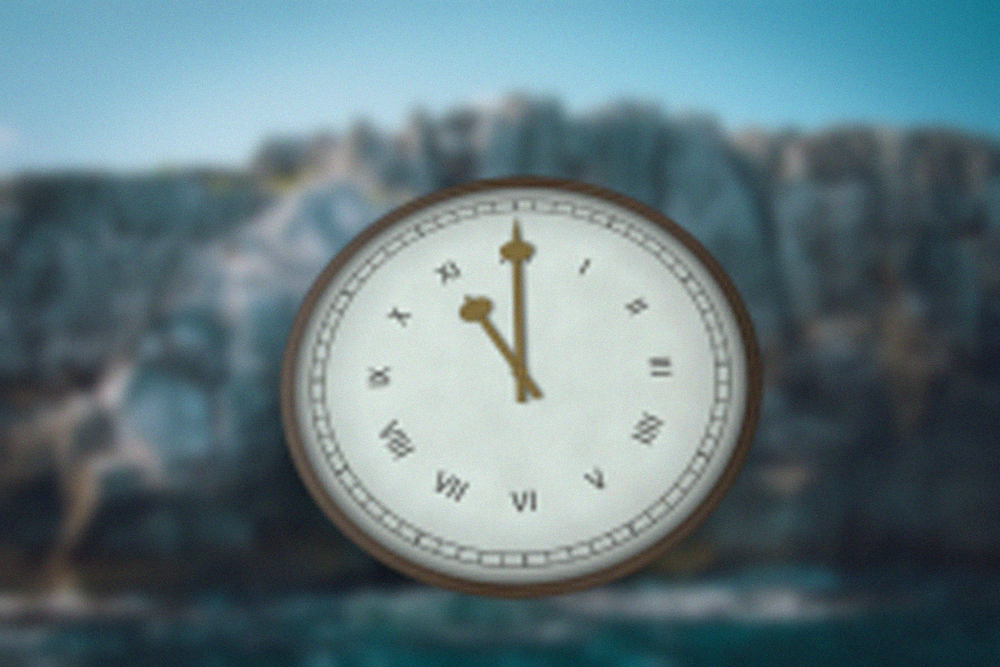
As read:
{"hour": 11, "minute": 0}
